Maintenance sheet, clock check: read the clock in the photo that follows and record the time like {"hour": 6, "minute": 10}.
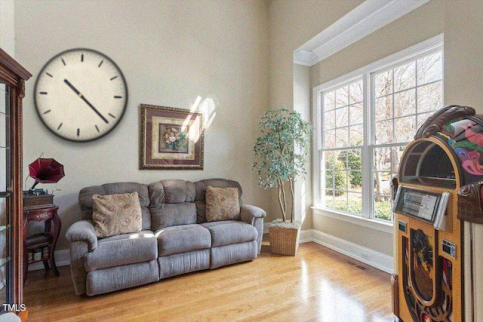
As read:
{"hour": 10, "minute": 22}
